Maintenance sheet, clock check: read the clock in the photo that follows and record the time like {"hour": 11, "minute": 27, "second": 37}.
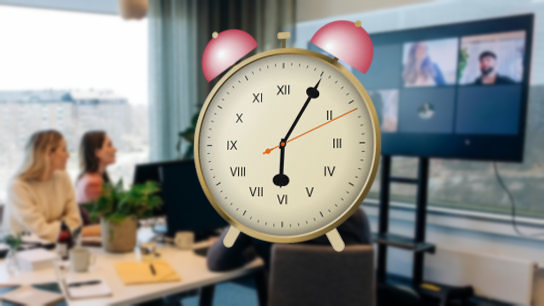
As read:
{"hour": 6, "minute": 5, "second": 11}
